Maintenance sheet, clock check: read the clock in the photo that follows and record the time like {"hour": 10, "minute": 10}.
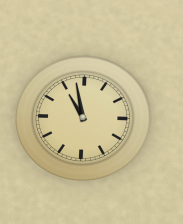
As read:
{"hour": 10, "minute": 58}
